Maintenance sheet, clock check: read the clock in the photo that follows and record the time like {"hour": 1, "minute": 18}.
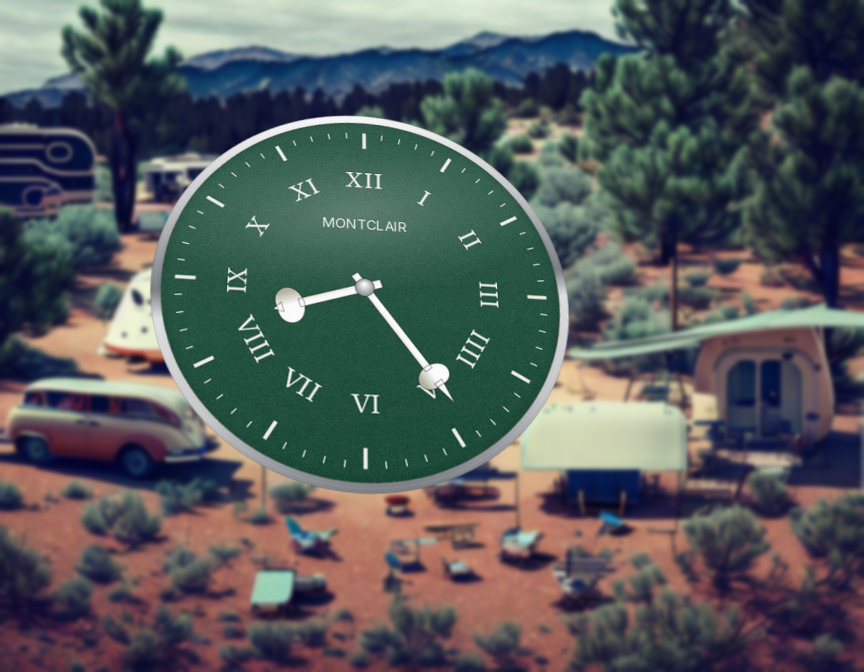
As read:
{"hour": 8, "minute": 24}
